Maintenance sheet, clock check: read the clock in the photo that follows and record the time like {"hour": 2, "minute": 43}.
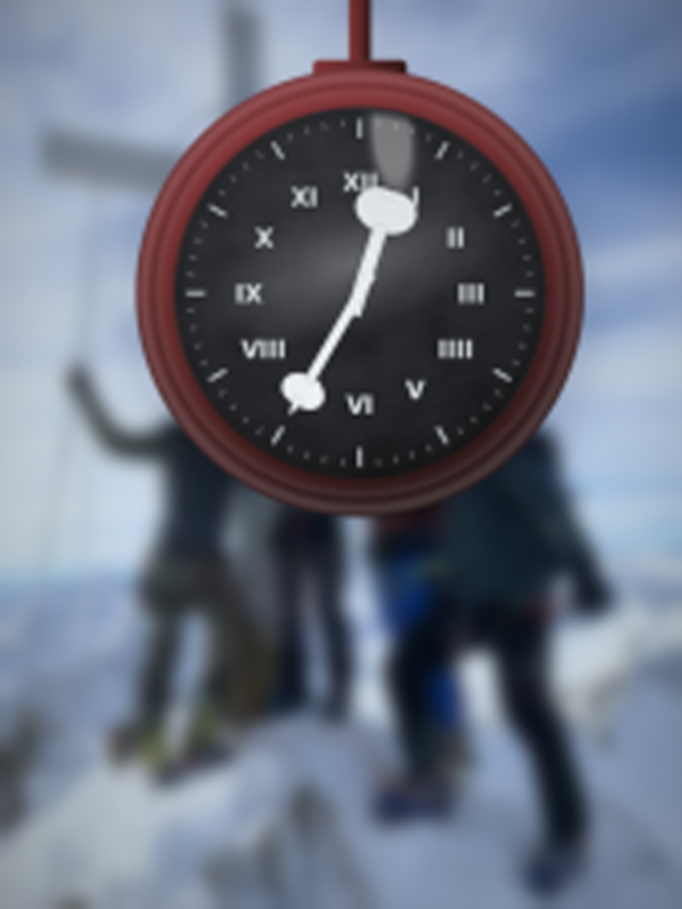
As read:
{"hour": 12, "minute": 35}
